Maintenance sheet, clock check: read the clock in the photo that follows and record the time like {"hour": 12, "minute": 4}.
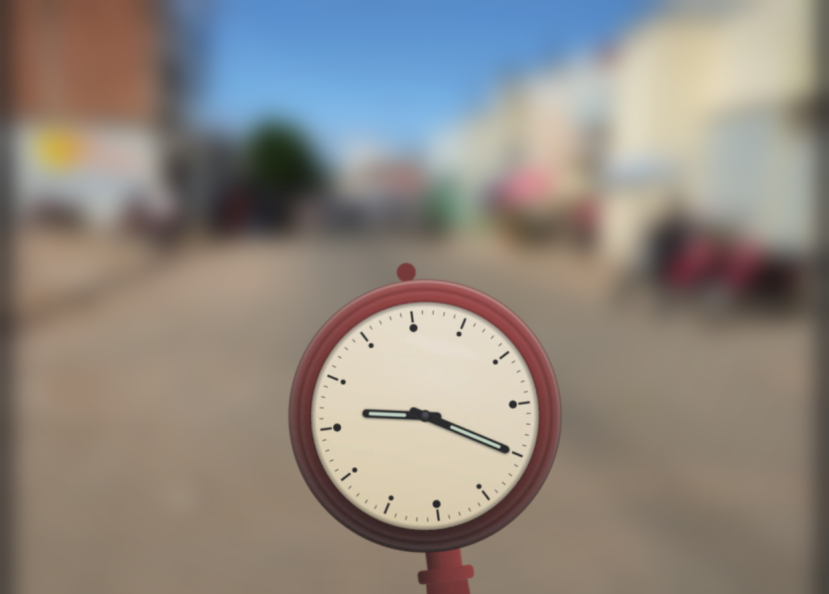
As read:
{"hour": 9, "minute": 20}
